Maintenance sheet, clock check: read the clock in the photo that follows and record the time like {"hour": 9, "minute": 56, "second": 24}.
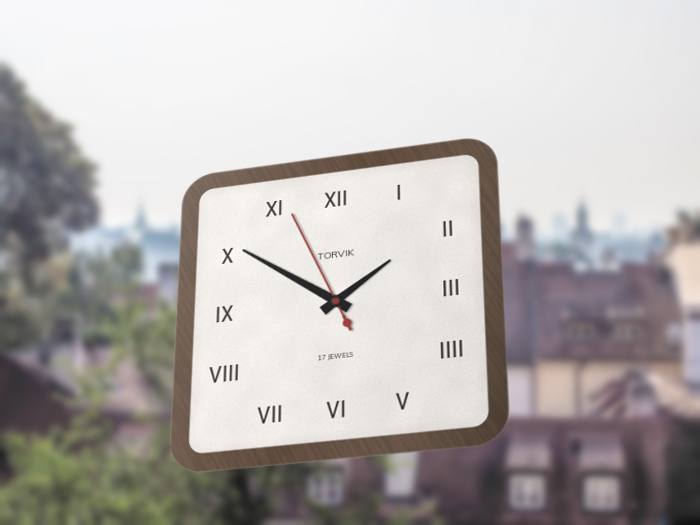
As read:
{"hour": 1, "minute": 50, "second": 56}
